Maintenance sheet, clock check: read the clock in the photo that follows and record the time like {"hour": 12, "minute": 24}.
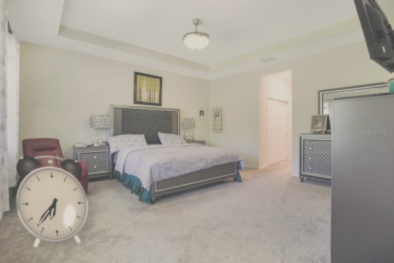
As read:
{"hour": 6, "minute": 37}
